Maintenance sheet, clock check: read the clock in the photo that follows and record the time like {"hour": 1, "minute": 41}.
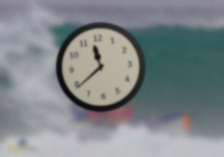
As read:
{"hour": 11, "minute": 39}
